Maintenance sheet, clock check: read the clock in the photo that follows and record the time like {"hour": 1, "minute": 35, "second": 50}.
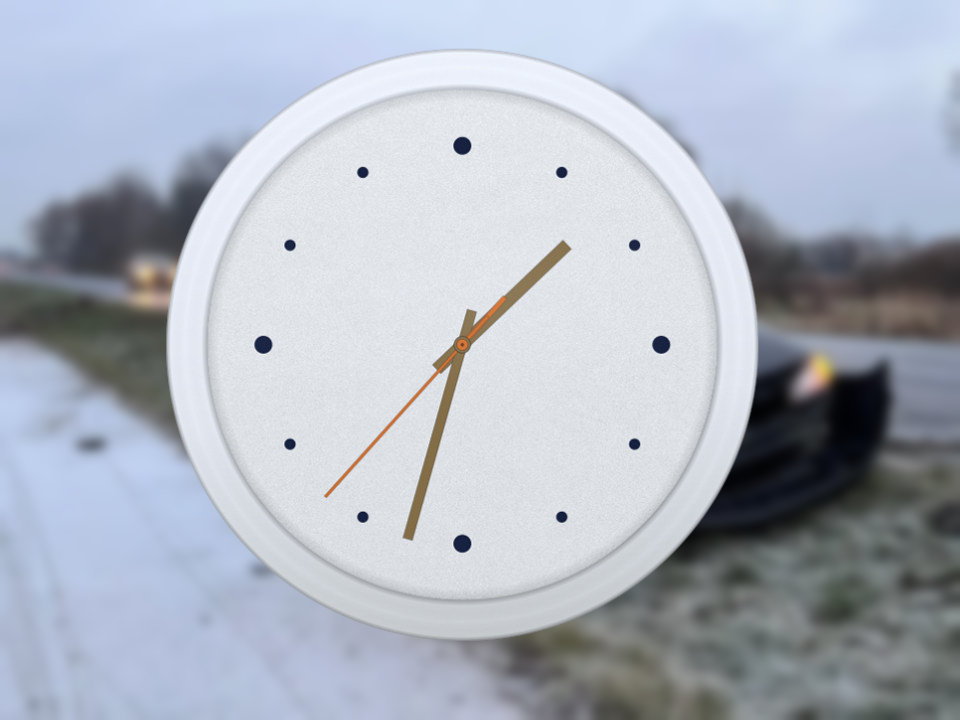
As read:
{"hour": 1, "minute": 32, "second": 37}
